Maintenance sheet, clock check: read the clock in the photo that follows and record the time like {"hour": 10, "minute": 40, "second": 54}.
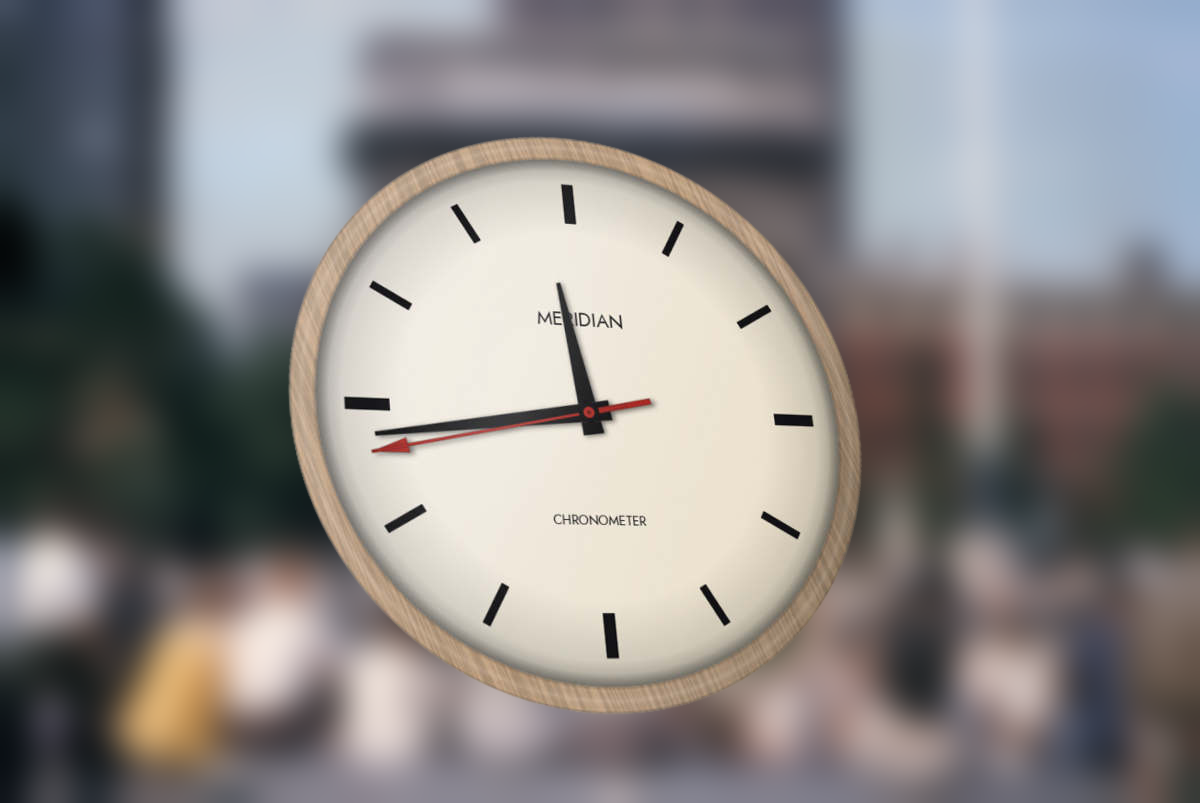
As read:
{"hour": 11, "minute": 43, "second": 43}
